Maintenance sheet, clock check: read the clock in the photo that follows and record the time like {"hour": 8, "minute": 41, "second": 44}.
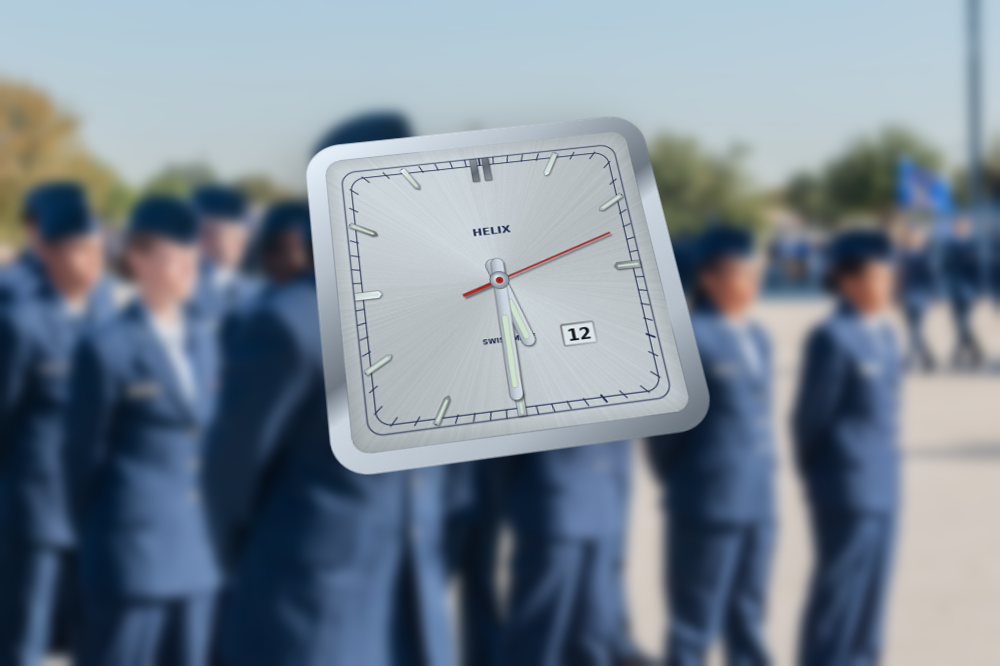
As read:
{"hour": 5, "minute": 30, "second": 12}
